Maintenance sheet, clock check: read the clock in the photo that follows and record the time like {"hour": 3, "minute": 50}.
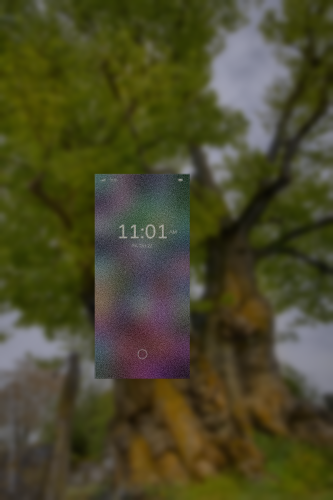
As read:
{"hour": 11, "minute": 1}
